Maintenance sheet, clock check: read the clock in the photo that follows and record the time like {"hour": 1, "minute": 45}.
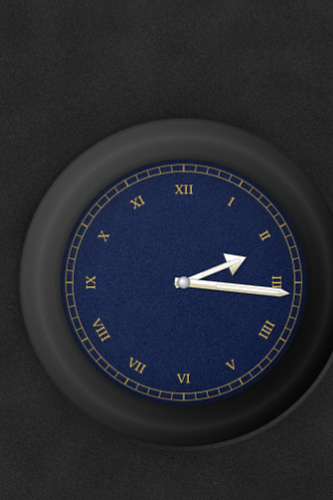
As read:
{"hour": 2, "minute": 16}
